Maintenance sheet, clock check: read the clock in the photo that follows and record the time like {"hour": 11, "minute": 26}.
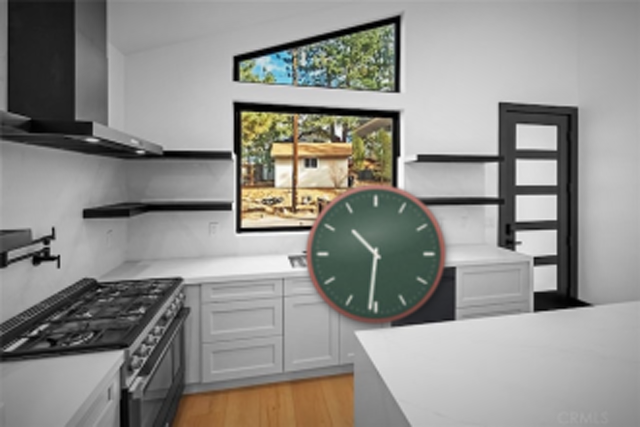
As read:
{"hour": 10, "minute": 31}
